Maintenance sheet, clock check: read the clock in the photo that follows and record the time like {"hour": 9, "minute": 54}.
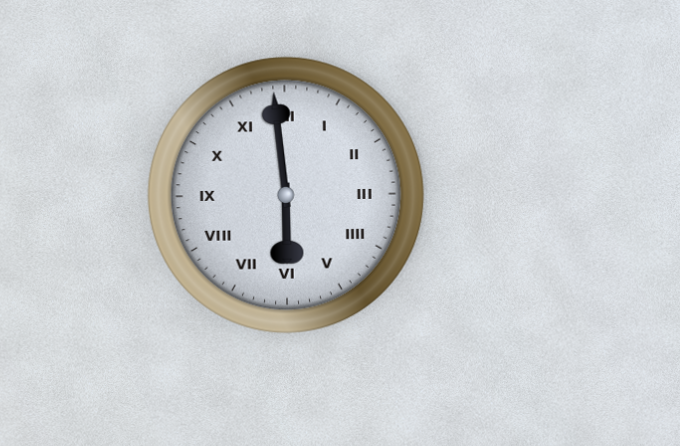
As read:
{"hour": 5, "minute": 59}
